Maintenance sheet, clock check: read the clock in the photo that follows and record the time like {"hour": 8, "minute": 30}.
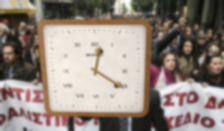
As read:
{"hour": 12, "minute": 21}
